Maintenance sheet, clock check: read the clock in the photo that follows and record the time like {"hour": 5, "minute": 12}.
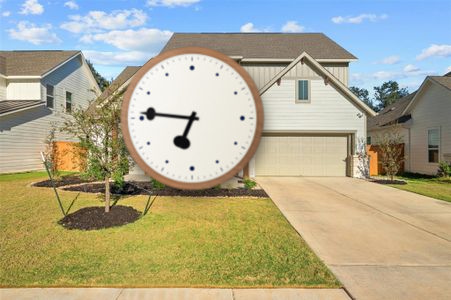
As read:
{"hour": 6, "minute": 46}
